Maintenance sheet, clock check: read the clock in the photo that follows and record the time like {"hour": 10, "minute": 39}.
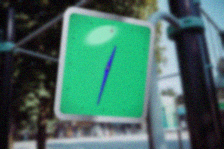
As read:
{"hour": 12, "minute": 32}
